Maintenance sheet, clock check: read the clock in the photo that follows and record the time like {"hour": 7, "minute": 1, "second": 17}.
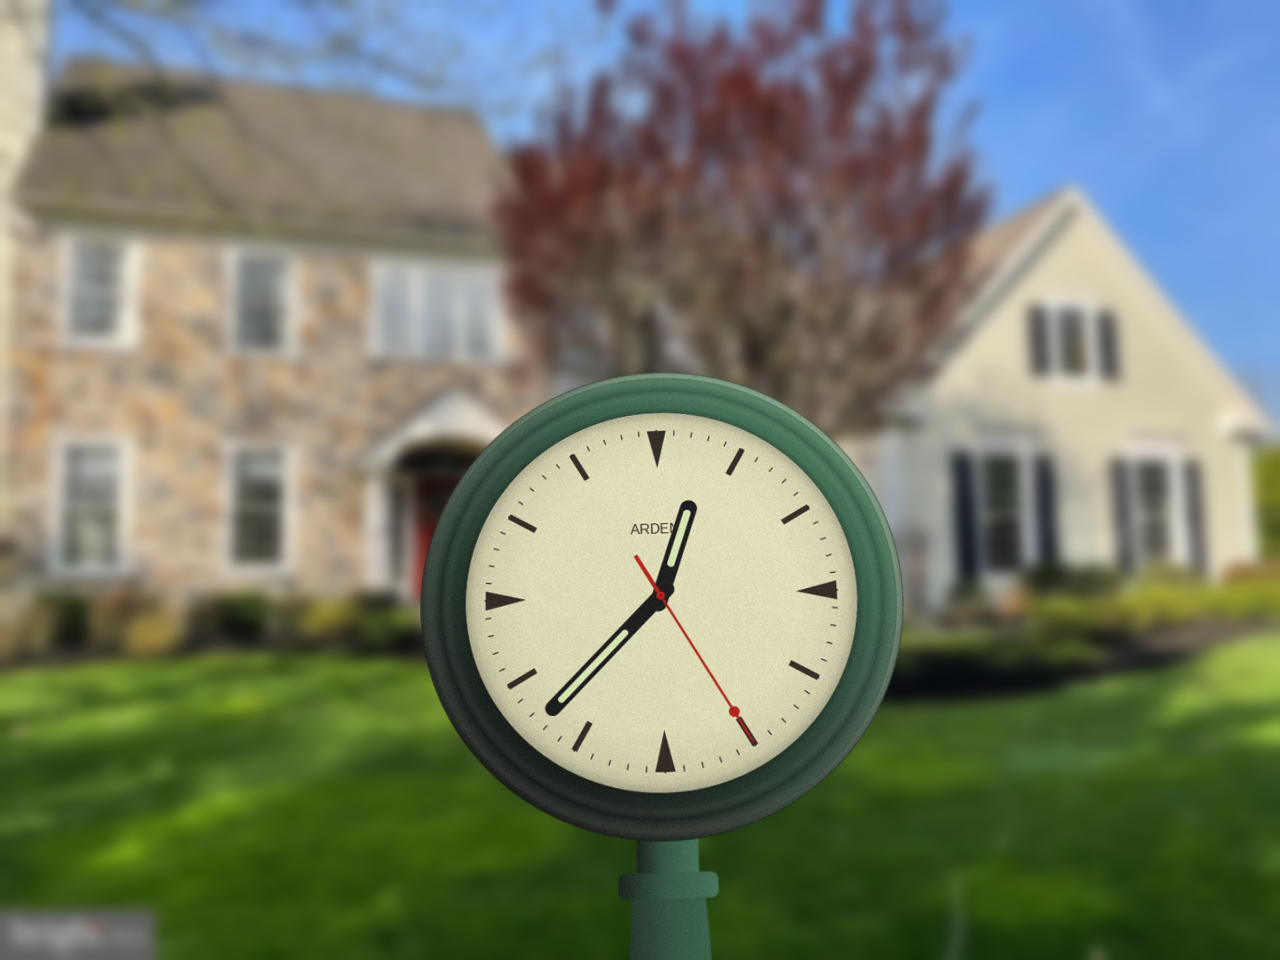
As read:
{"hour": 12, "minute": 37, "second": 25}
